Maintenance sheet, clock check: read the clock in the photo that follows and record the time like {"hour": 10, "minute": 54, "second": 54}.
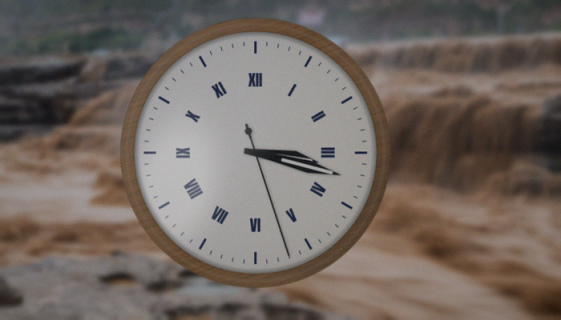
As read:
{"hour": 3, "minute": 17, "second": 27}
